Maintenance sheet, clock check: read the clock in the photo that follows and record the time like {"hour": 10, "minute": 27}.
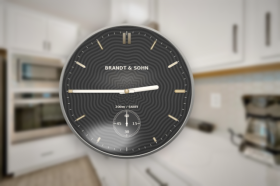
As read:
{"hour": 2, "minute": 45}
